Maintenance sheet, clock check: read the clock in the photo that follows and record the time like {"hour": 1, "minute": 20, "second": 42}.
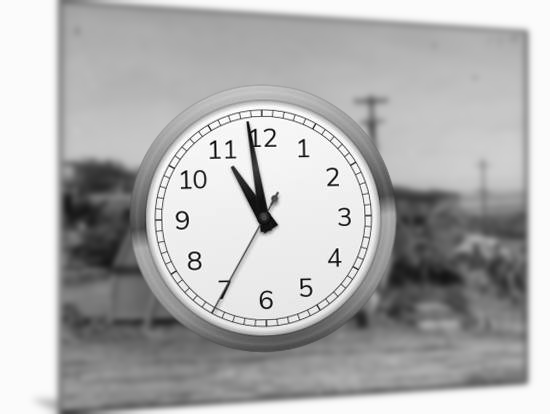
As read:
{"hour": 10, "minute": 58, "second": 35}
